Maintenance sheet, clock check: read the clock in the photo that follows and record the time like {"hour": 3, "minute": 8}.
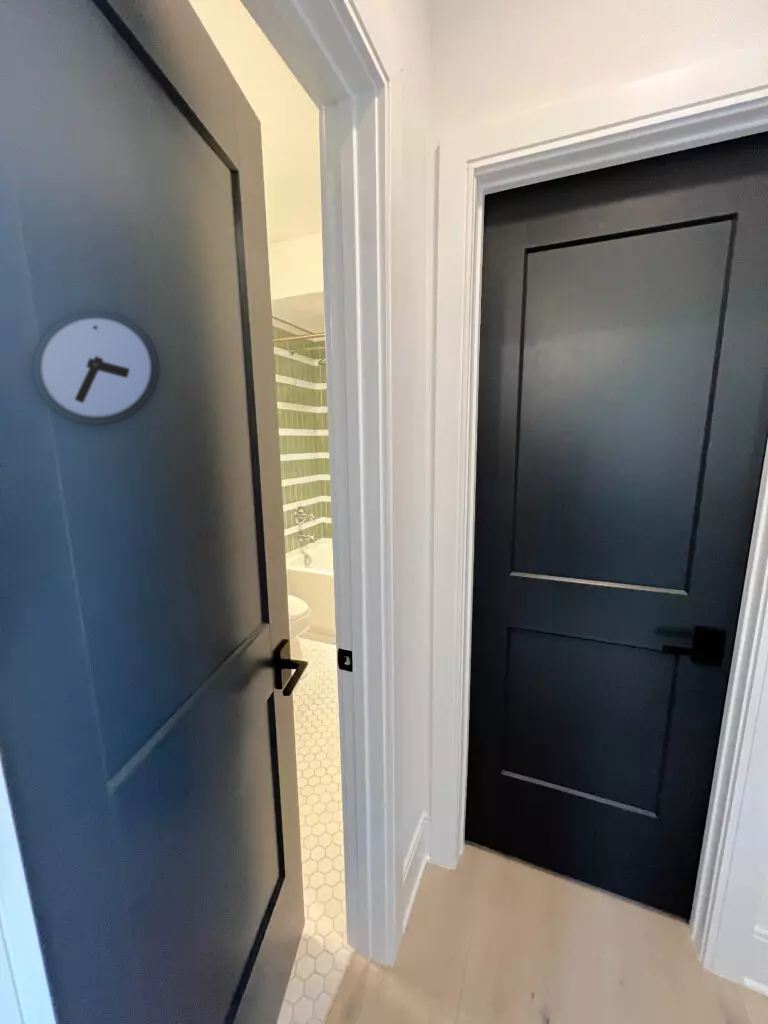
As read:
{"hour": 3, "minute": 34}
